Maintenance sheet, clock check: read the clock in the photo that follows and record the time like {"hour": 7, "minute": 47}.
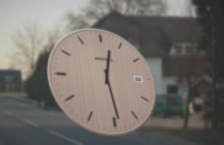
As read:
{"hour": 12, "minute": 29}
